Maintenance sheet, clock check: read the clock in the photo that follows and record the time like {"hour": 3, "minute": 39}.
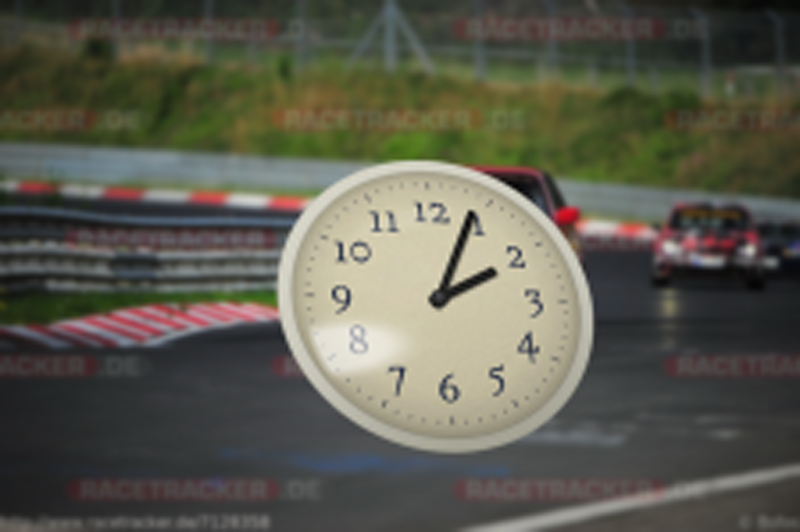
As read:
{"hour": 2, "minute": 4}
